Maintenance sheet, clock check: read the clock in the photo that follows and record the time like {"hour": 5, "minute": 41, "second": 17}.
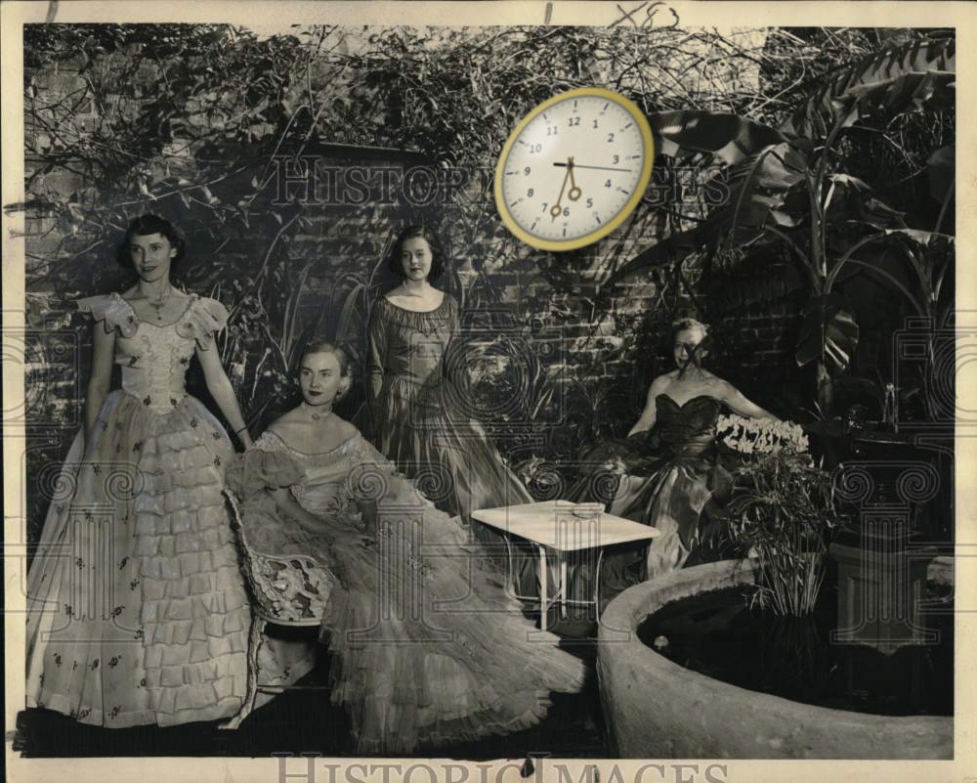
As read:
{"hour": 5, "minute": 32, "second": 17}
